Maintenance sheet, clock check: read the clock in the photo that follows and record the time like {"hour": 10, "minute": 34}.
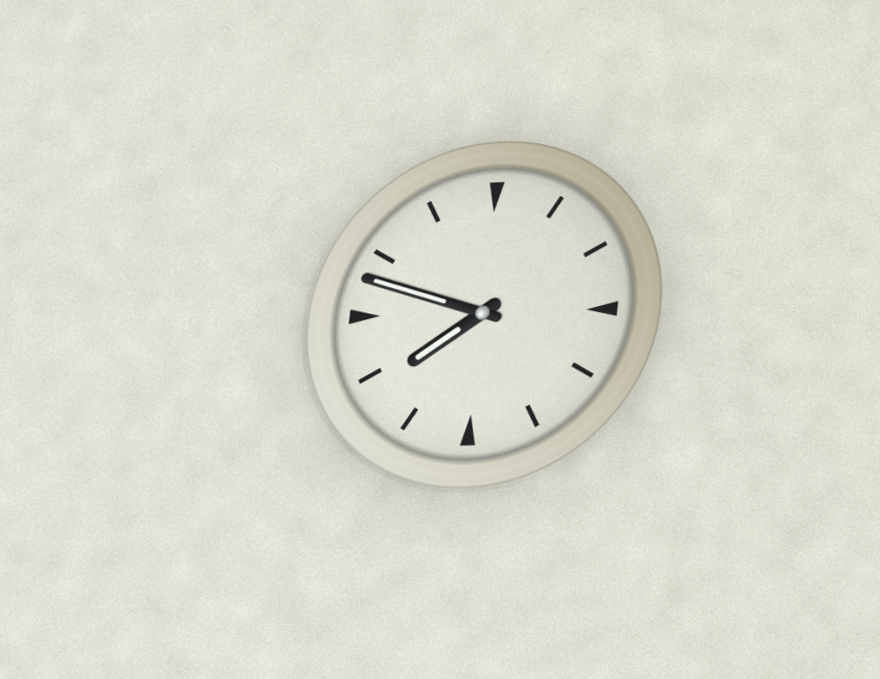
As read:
{"hour": 7, "minute": 48}
